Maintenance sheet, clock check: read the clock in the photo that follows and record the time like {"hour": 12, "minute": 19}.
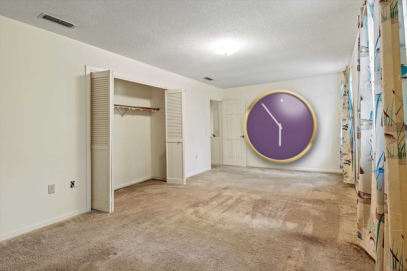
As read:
{"hour": 5, "minute": 53}
